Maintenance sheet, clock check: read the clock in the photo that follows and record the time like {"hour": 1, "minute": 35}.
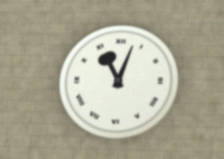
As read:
{"hour": 11, "minute": 3}
